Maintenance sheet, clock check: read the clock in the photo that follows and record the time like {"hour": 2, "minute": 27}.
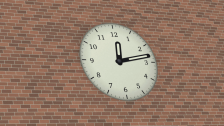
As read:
{"hour": 12, "minute": 13}
